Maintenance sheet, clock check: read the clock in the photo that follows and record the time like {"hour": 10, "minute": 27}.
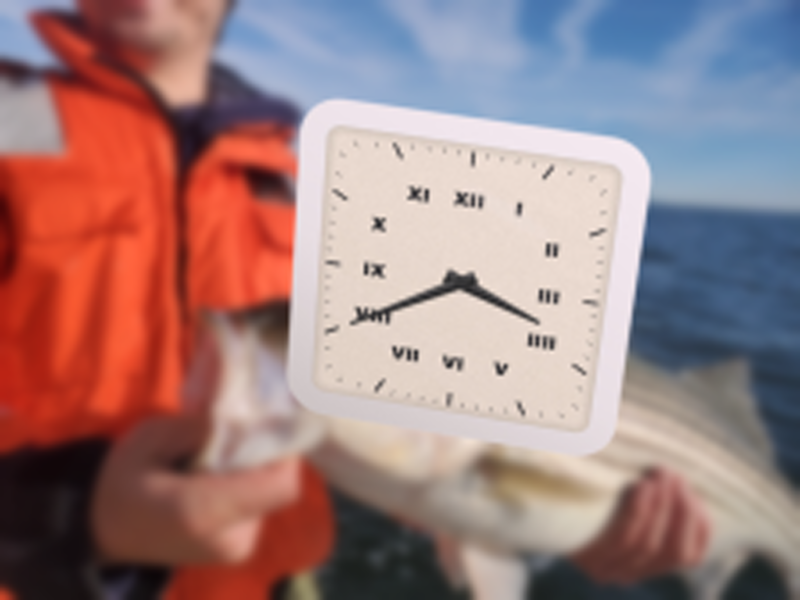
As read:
{"hour": 3, "minute": 40}
